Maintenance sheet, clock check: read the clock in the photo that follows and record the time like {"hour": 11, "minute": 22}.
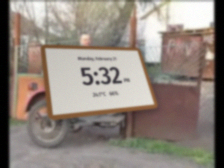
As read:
{"hour": 5, "minute": 32}
